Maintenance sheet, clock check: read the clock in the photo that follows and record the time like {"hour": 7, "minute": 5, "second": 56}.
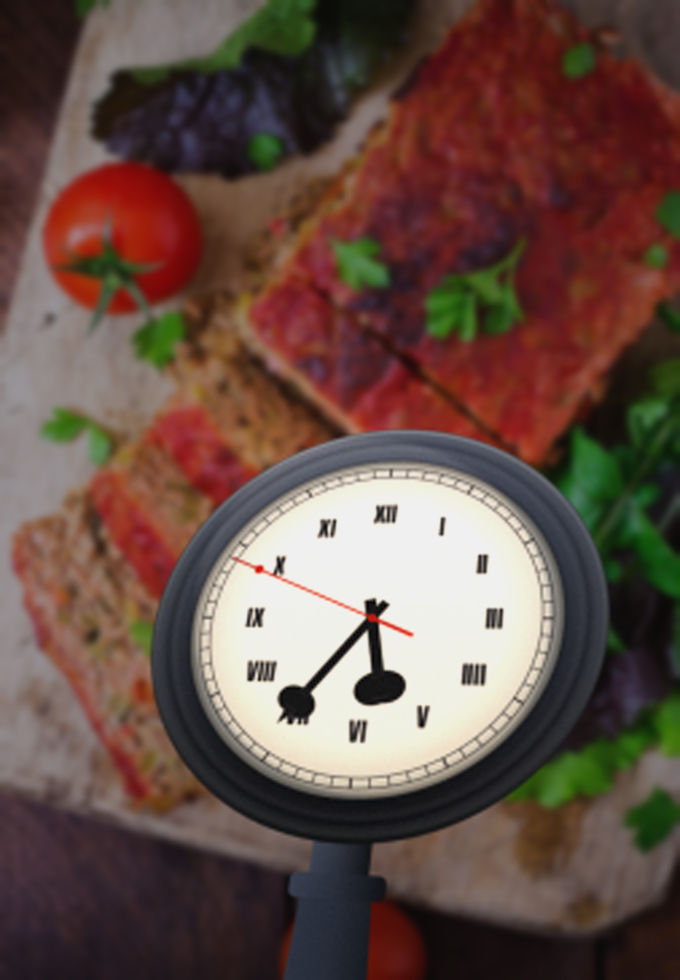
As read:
{"hour": 5, "minute": 35, "second": 49}
